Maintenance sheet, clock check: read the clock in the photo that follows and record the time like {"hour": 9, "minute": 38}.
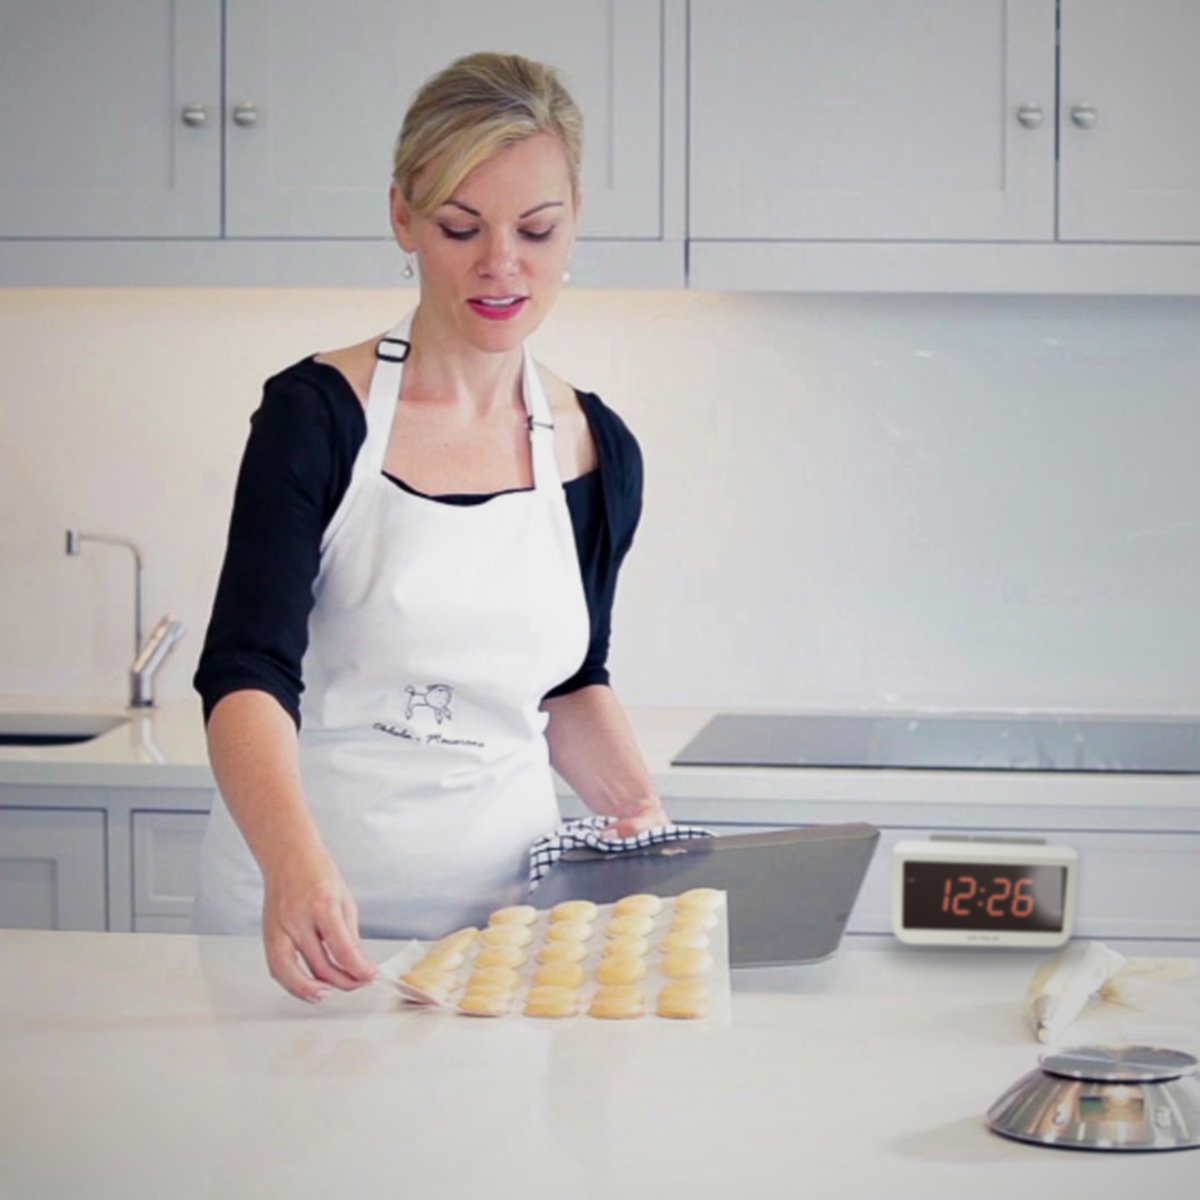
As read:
{"hour": 12, "minute": 26}
